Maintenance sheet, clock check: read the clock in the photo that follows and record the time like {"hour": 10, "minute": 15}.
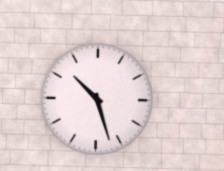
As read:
{"hour": 10, "minute": 27}
